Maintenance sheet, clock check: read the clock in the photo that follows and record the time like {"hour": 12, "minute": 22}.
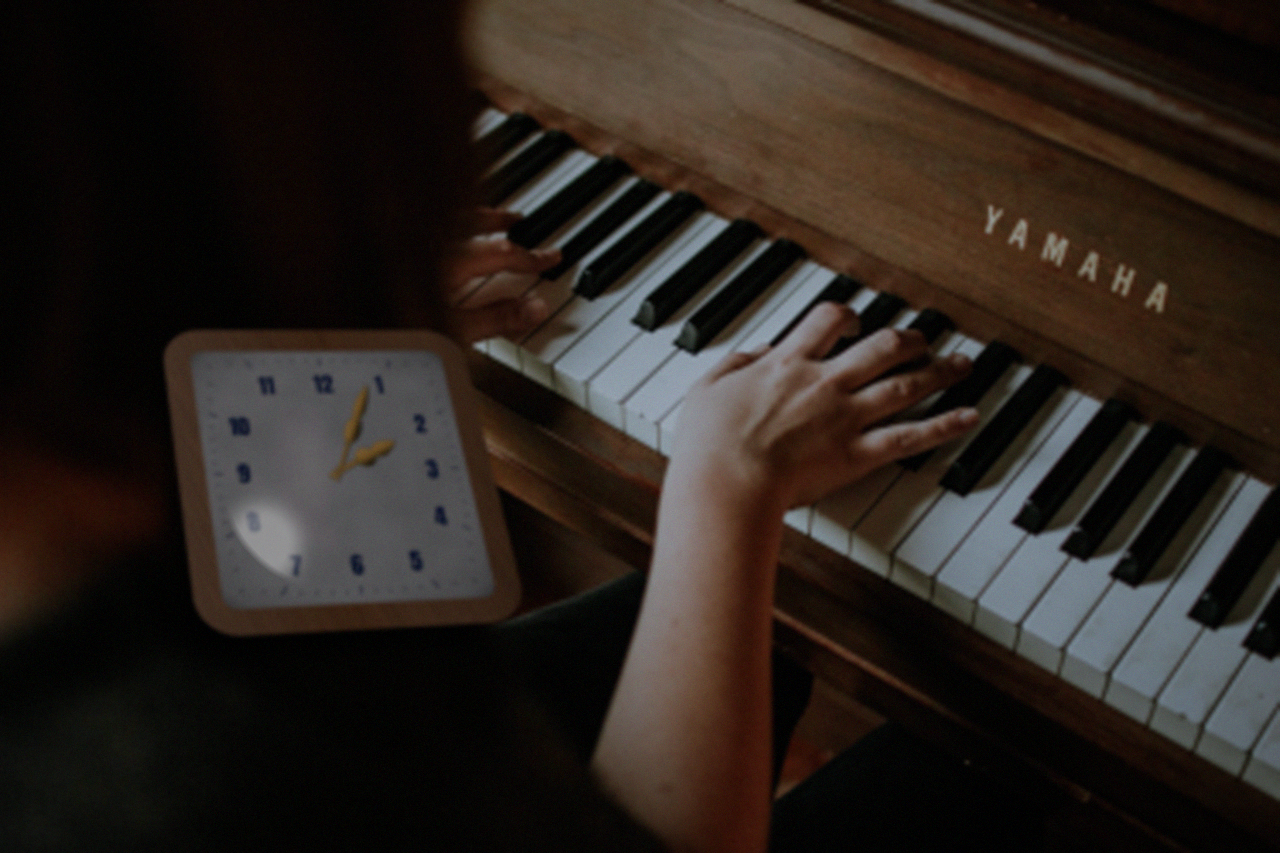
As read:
{"hour": 2, "minute": 4}
